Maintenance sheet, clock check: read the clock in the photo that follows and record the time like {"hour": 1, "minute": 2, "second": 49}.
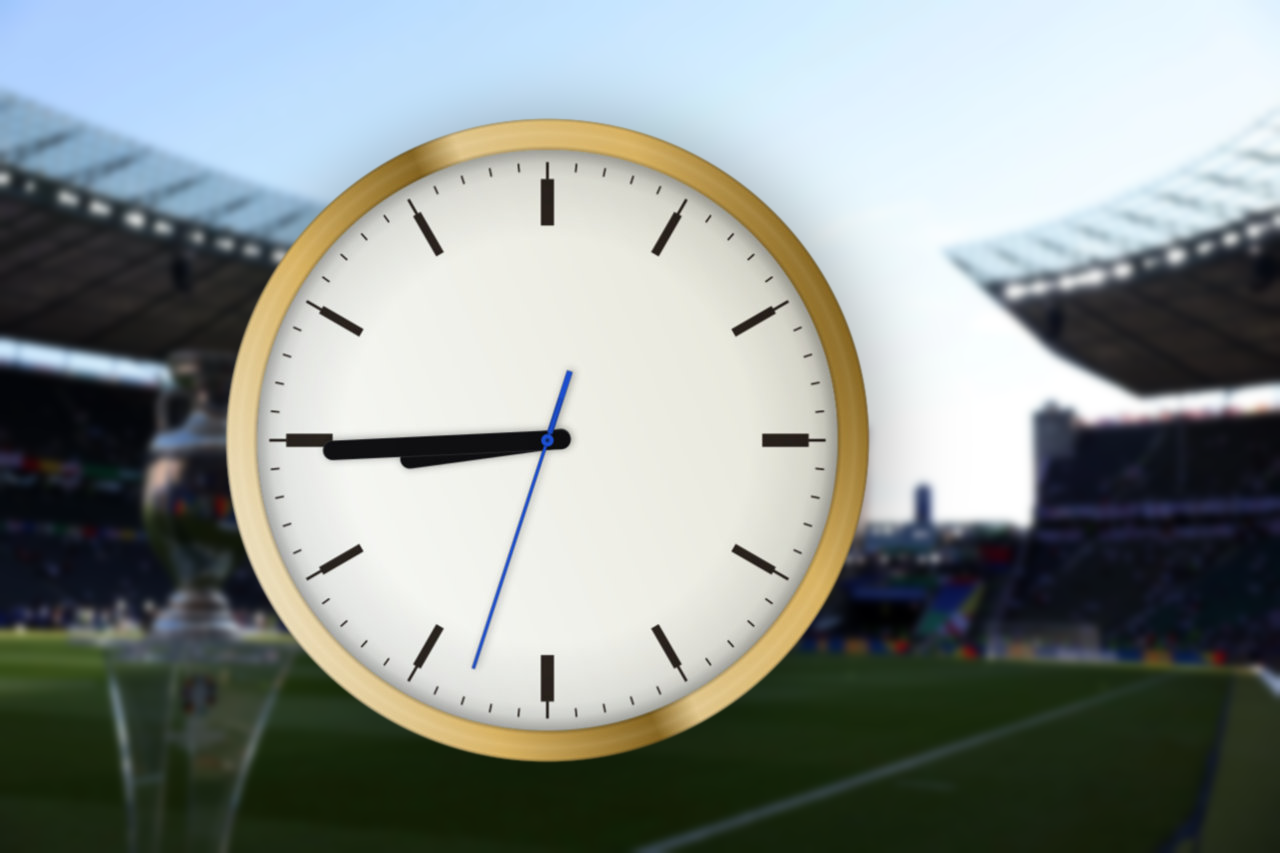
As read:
{"hour": 8, "minute": 44, "second": 33}
